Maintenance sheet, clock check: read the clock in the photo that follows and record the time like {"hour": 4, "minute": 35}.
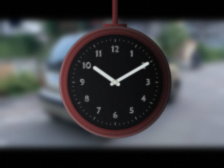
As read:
{"hour": 10, "minute": 10}
